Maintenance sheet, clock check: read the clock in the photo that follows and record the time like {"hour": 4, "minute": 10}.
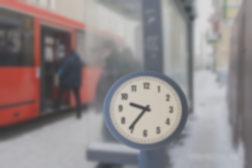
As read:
{"hour": 9, "minute": 36}
